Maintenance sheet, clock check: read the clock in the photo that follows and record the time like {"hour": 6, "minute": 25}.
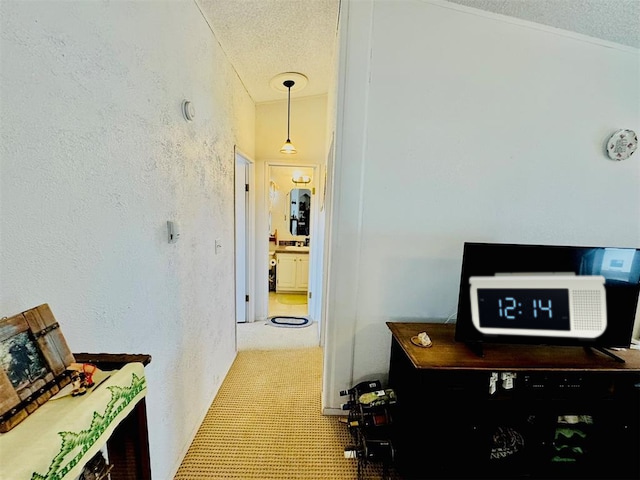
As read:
{"hour": 12, "minute": 14}
